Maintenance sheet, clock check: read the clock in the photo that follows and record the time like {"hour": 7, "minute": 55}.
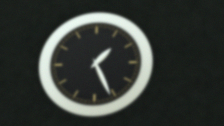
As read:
{"hour": 1, "minute": 26}
